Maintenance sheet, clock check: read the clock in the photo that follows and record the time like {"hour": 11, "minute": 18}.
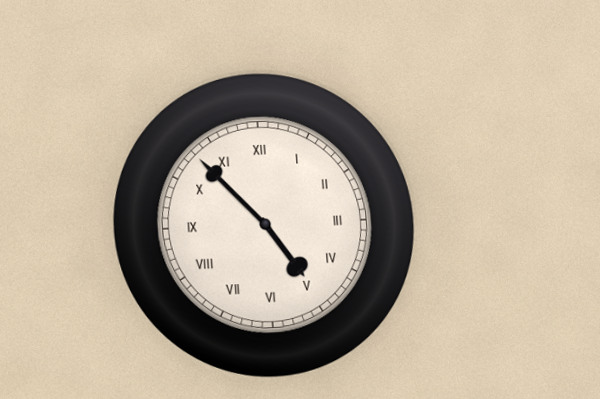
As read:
{"hour": 4, "minute": 53}
